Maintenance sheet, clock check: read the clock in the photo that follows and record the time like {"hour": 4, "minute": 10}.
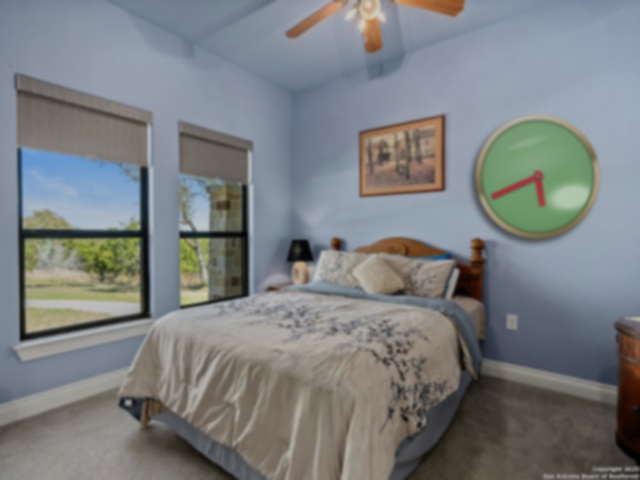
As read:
{"hour": 5, "minute": 41}
